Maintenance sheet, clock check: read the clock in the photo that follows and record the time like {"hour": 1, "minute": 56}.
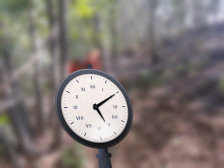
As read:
{"hour": 5, "minute": 10}
